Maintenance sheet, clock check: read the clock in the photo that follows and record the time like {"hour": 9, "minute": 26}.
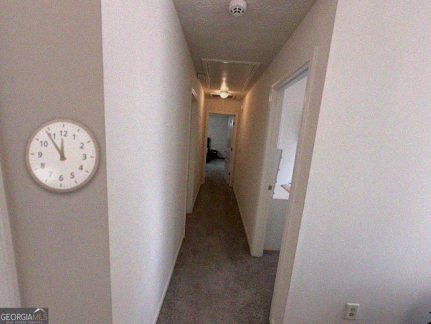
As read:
{"hour": 11, "minute": 54}
